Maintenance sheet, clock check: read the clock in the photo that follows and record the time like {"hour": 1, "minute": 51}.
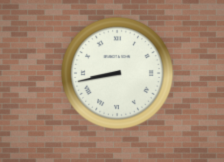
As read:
{"hour": 8, "minute": 43}
